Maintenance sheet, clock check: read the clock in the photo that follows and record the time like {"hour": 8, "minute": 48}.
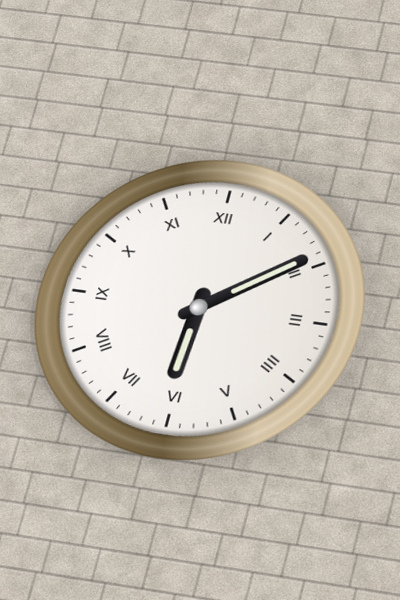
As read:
{"hour": 6, "minute": 9}
